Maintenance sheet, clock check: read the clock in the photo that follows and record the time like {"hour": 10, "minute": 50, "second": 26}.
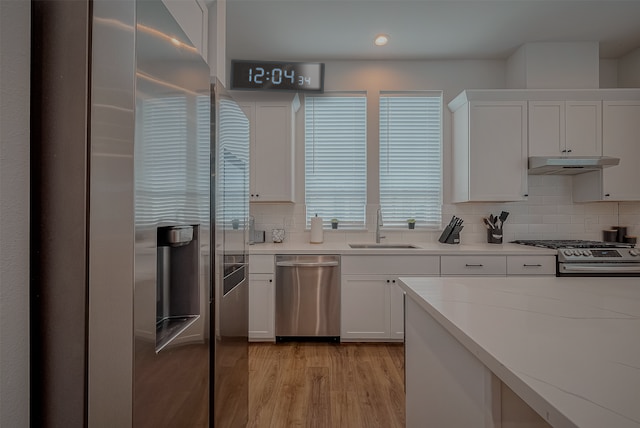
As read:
{"hour": 12, "minute": 4, "second": 34}
